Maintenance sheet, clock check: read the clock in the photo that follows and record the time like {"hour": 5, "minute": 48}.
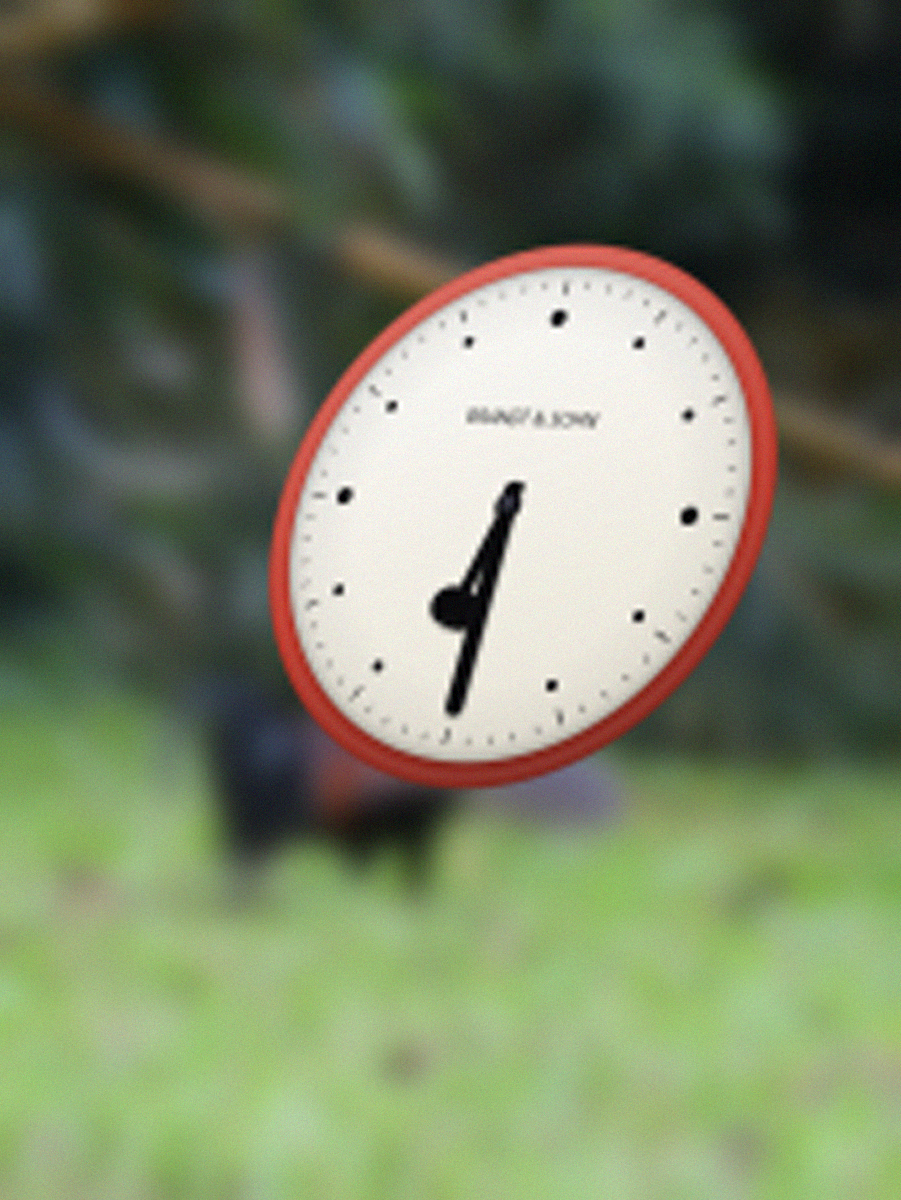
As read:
{"hour": 6, "minute": 30}
